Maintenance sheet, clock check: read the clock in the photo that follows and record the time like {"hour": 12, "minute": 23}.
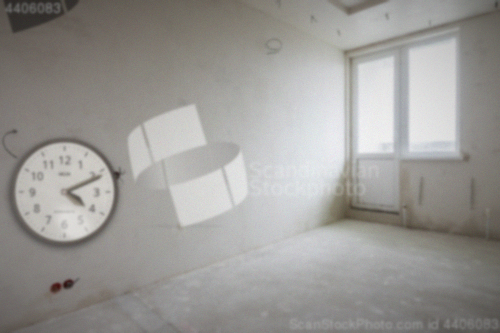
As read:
{"hour": 4, "minute": 11}
